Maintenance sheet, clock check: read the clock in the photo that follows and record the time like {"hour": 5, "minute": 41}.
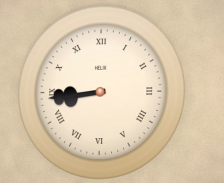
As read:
{"hour": 8, "minute": 44}
